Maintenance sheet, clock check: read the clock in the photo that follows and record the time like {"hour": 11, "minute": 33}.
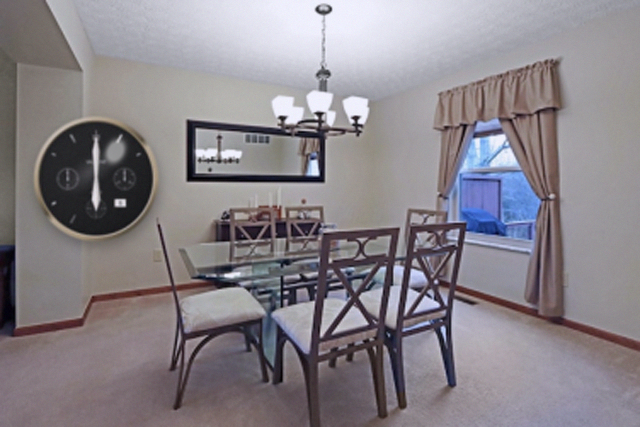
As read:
{"hour": 6, "minute": 0}
